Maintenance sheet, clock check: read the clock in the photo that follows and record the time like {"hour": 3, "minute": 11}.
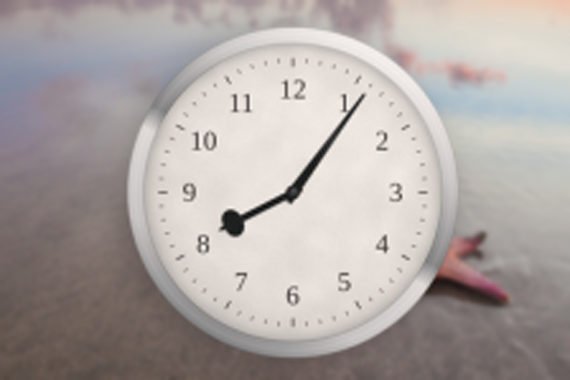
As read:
{"hour": 8, "minute": 6}
